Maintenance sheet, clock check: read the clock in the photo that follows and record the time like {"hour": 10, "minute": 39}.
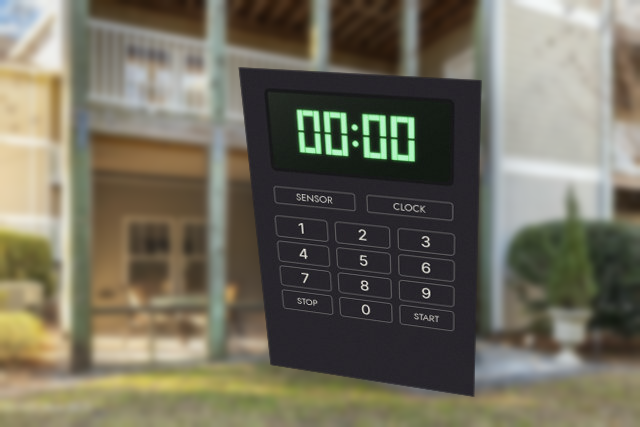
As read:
{"hour": 0, "minute": 0}
